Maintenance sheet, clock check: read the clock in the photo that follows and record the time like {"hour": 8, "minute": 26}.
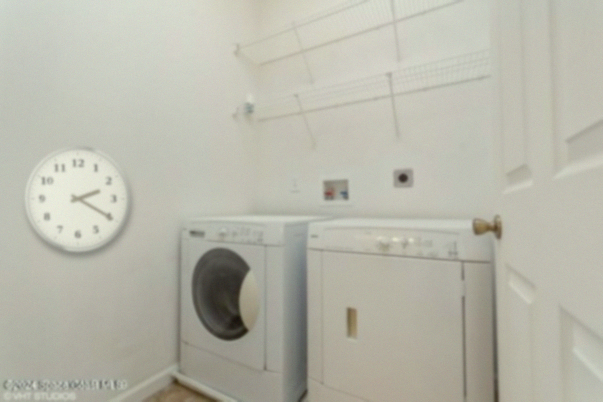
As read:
{"hour": 2, "minute": 20}
